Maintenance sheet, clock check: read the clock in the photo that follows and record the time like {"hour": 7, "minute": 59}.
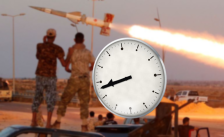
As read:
{"hour": 8, "minute": 43}
